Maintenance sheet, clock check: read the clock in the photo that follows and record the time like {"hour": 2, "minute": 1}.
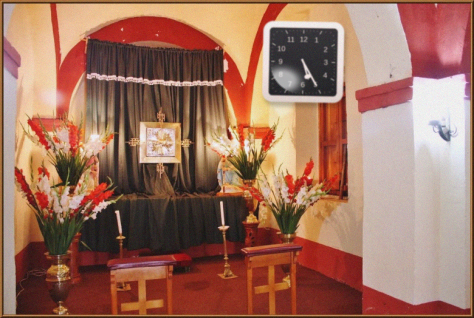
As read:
{"hour": 5, "minute": 25}
